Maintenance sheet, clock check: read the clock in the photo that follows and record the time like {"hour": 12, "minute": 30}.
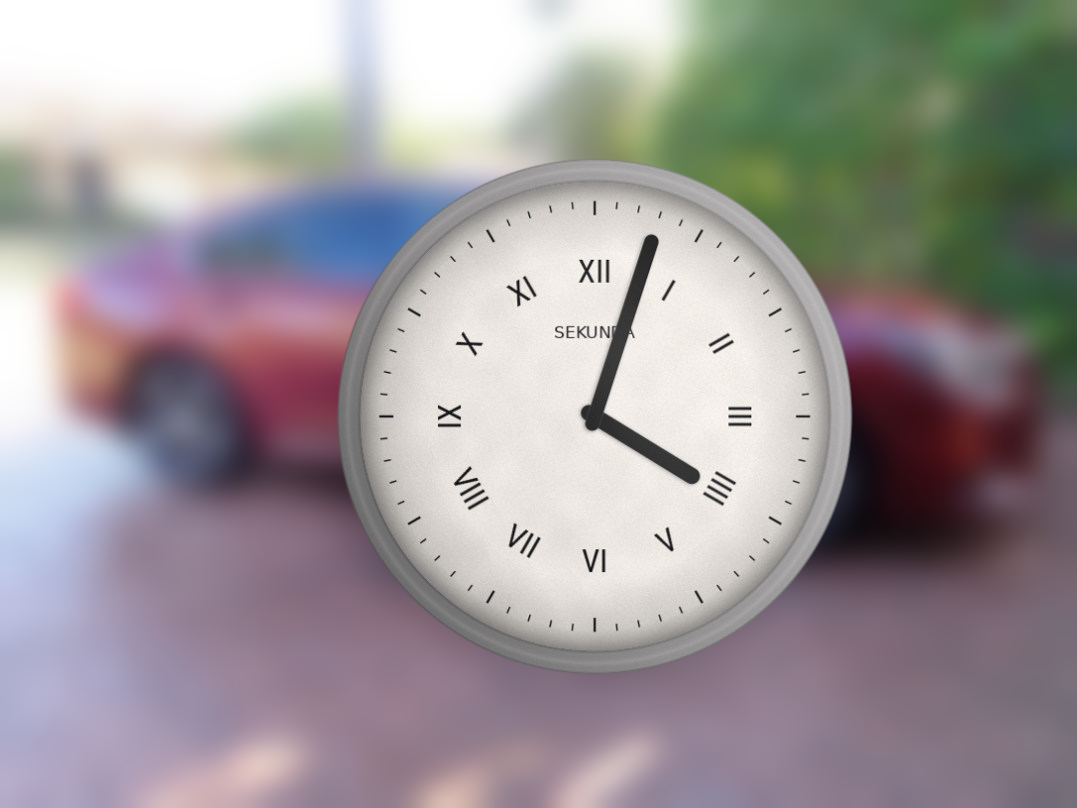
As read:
{"hour": 4, "minute": 3}
